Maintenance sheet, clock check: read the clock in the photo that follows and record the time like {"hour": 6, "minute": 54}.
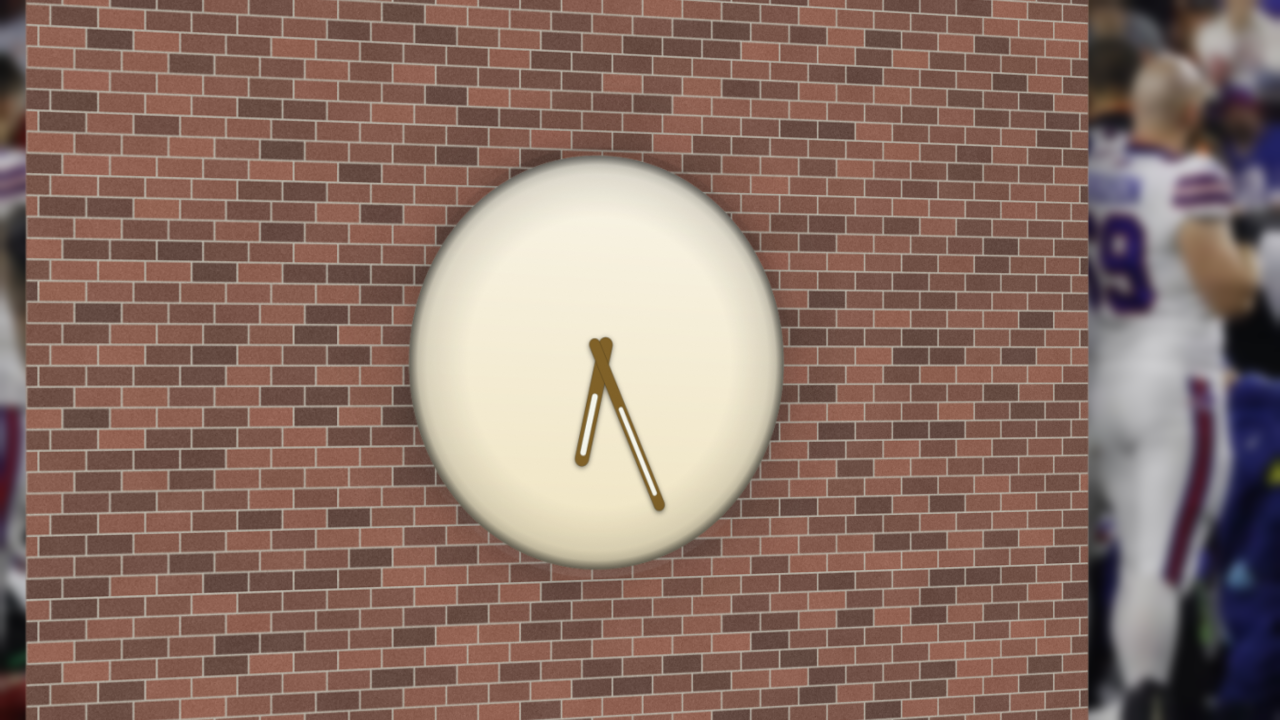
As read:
{"hour": 6, "minute": 26}
